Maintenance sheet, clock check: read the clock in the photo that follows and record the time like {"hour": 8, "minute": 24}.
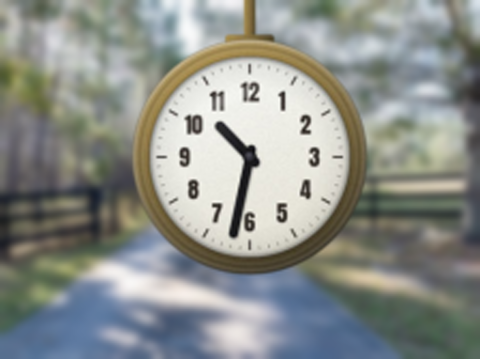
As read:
{"hour": 10, "minute": 32}
